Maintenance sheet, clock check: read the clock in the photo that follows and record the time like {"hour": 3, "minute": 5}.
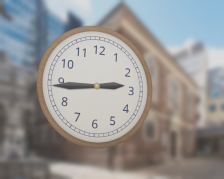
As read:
{"hour": 2, "minute": 44}
